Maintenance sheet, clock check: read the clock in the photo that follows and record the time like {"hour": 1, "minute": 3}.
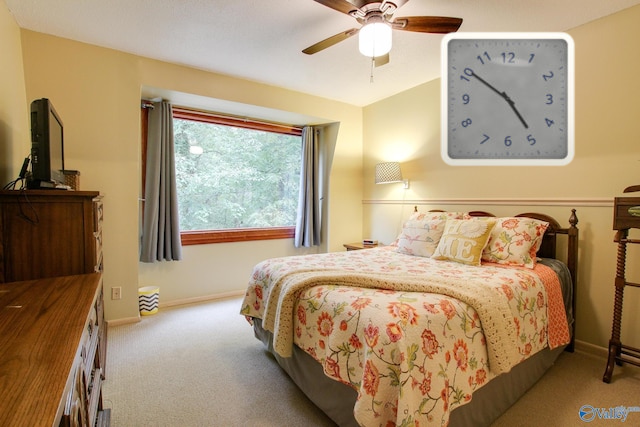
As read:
{"hour": 4, "minute": 51}
